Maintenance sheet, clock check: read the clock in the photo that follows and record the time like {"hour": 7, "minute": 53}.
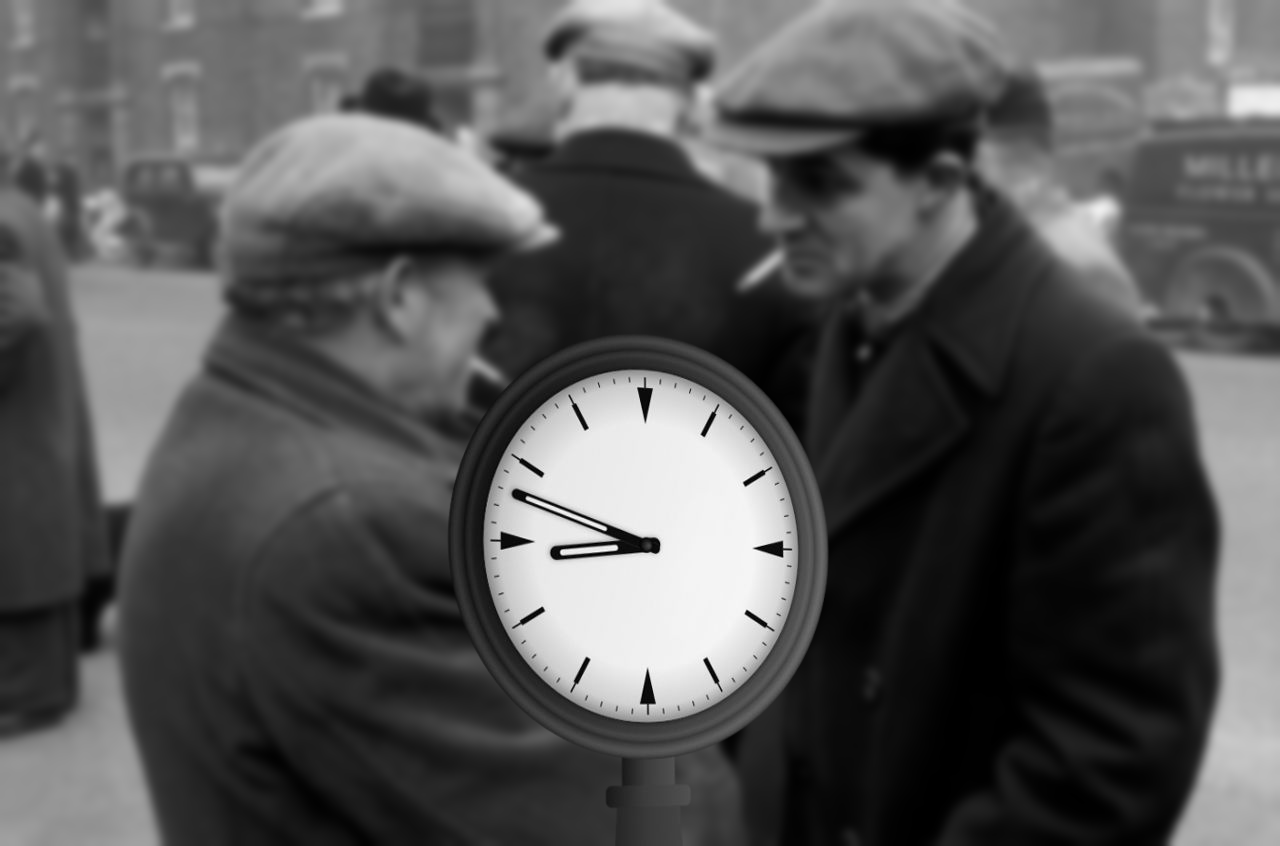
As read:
{"hour": 8, "minute": 48}
